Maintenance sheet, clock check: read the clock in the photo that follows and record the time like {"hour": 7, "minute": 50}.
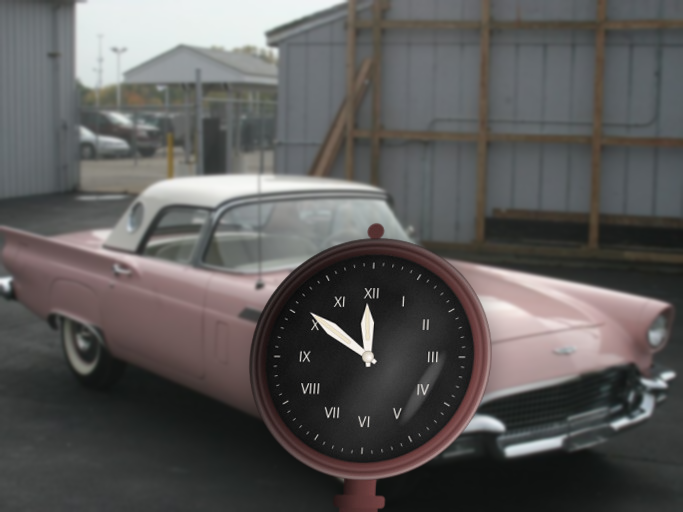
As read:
{"hour": 11, "minute": 51}
